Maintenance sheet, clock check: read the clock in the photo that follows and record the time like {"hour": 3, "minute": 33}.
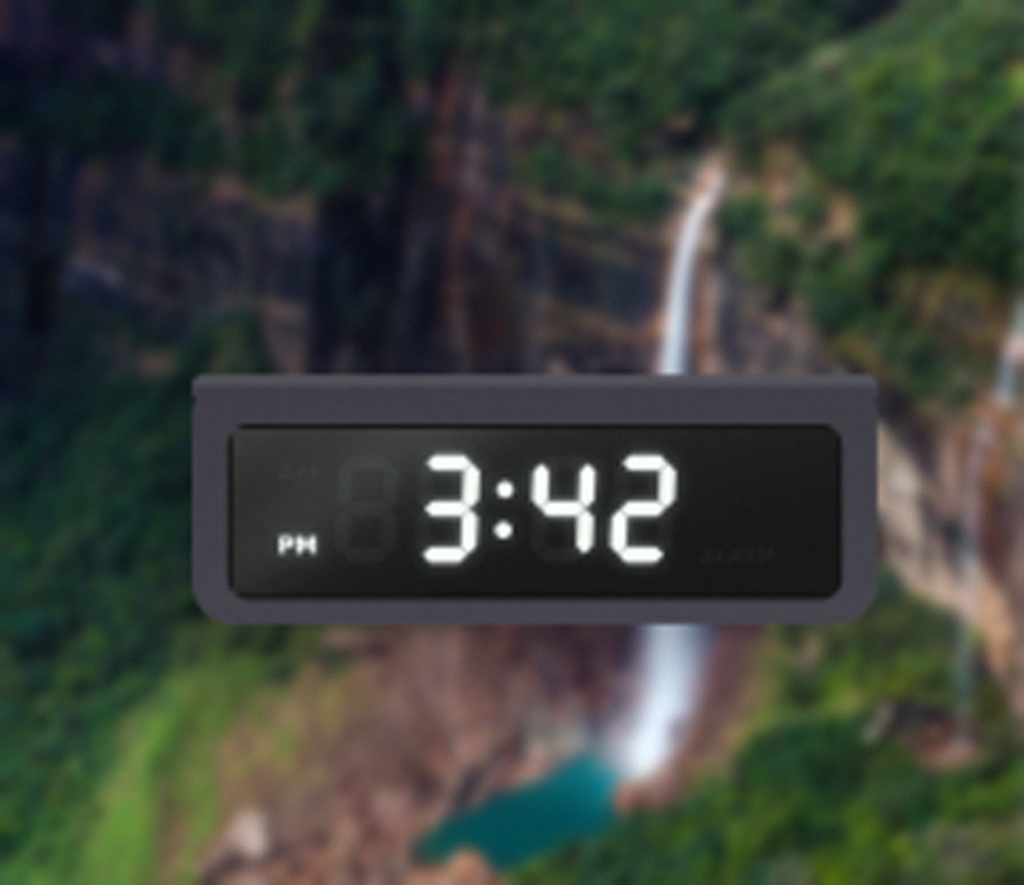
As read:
{"hour": 3, "minute": 42}
